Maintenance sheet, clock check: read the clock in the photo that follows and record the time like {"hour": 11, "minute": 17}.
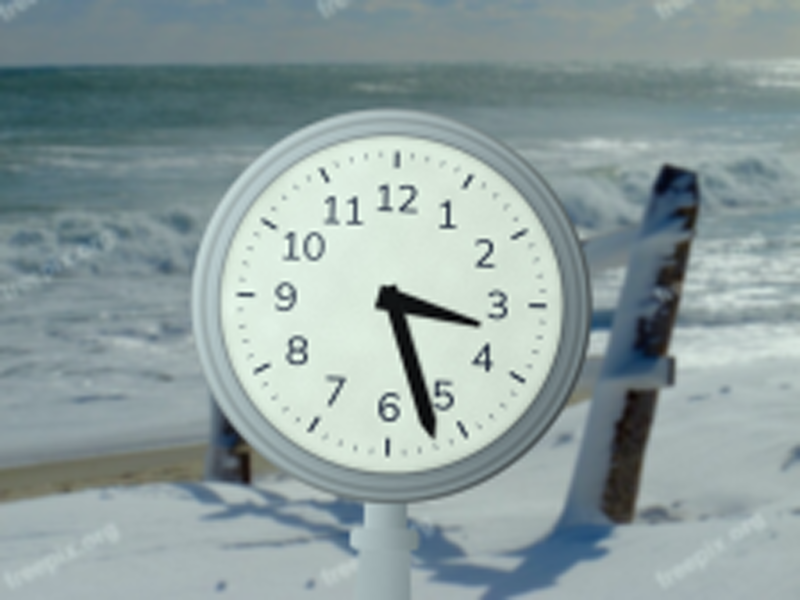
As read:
{"hour": 3, "minute": 27}
